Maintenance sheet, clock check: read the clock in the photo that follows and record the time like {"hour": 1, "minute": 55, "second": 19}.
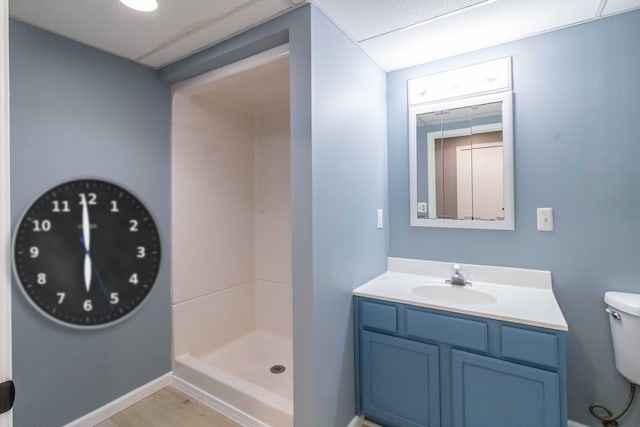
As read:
{"hour": 5, "minute": 59, "second": 26}
